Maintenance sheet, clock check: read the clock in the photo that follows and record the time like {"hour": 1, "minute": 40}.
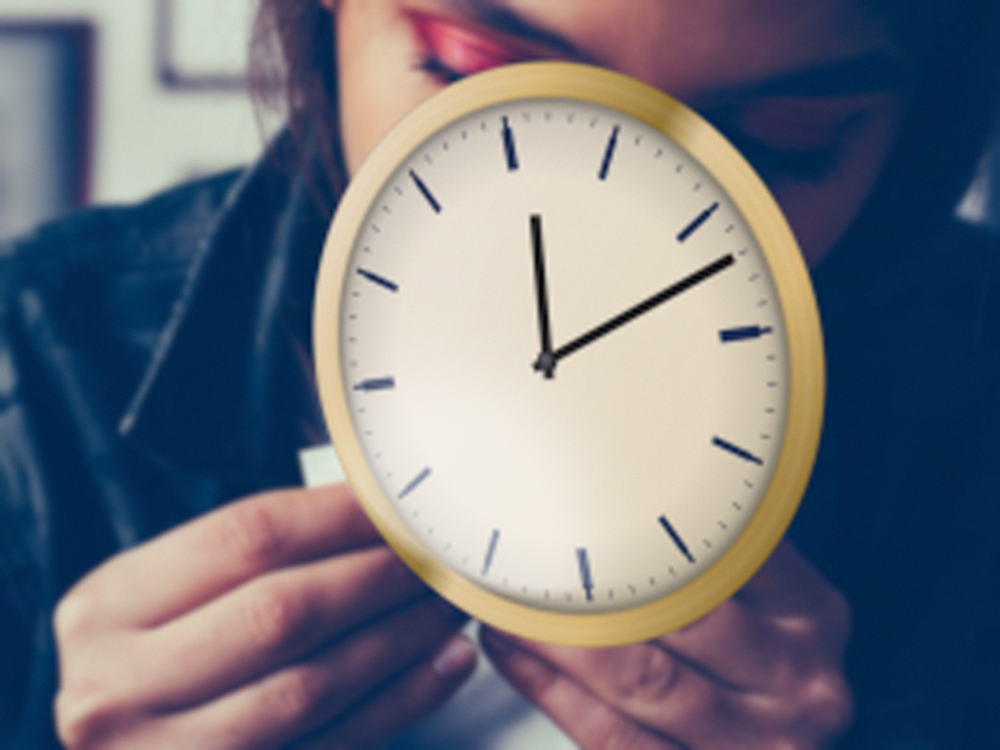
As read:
{"hour": 12, "minute": 12}
